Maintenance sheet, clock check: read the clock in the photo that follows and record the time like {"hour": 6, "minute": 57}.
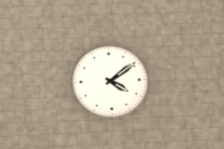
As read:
{"hour": 4, "minute": 9}
